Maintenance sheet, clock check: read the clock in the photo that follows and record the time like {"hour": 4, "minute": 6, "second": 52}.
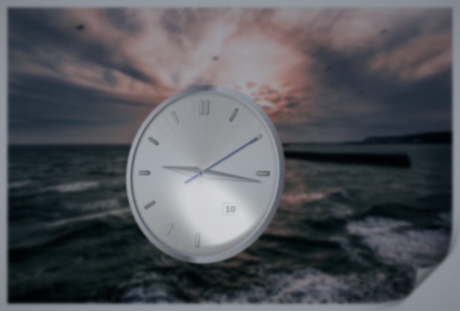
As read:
{"hour": 9, "minute": 16, "second": 10}
